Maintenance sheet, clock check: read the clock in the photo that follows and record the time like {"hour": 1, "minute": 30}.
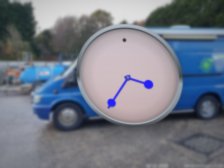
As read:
{"hour": 3, "minute": 36}
